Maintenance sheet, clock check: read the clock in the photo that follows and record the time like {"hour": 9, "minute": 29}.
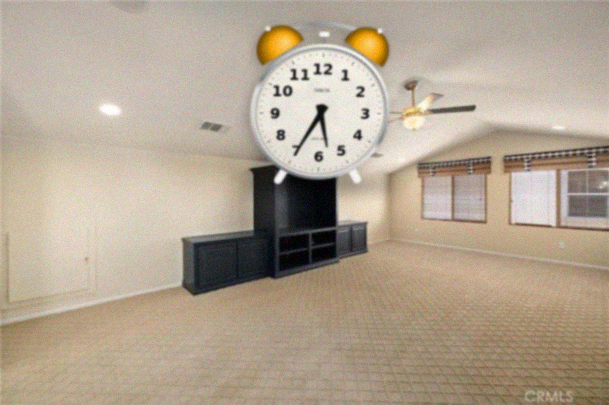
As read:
{"hour": 5, "minute": 35}
